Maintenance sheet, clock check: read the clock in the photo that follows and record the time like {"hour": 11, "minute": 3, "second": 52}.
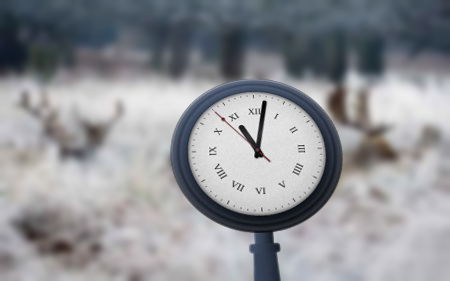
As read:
{"hour": 11, "minute": 1, "second": 53}
